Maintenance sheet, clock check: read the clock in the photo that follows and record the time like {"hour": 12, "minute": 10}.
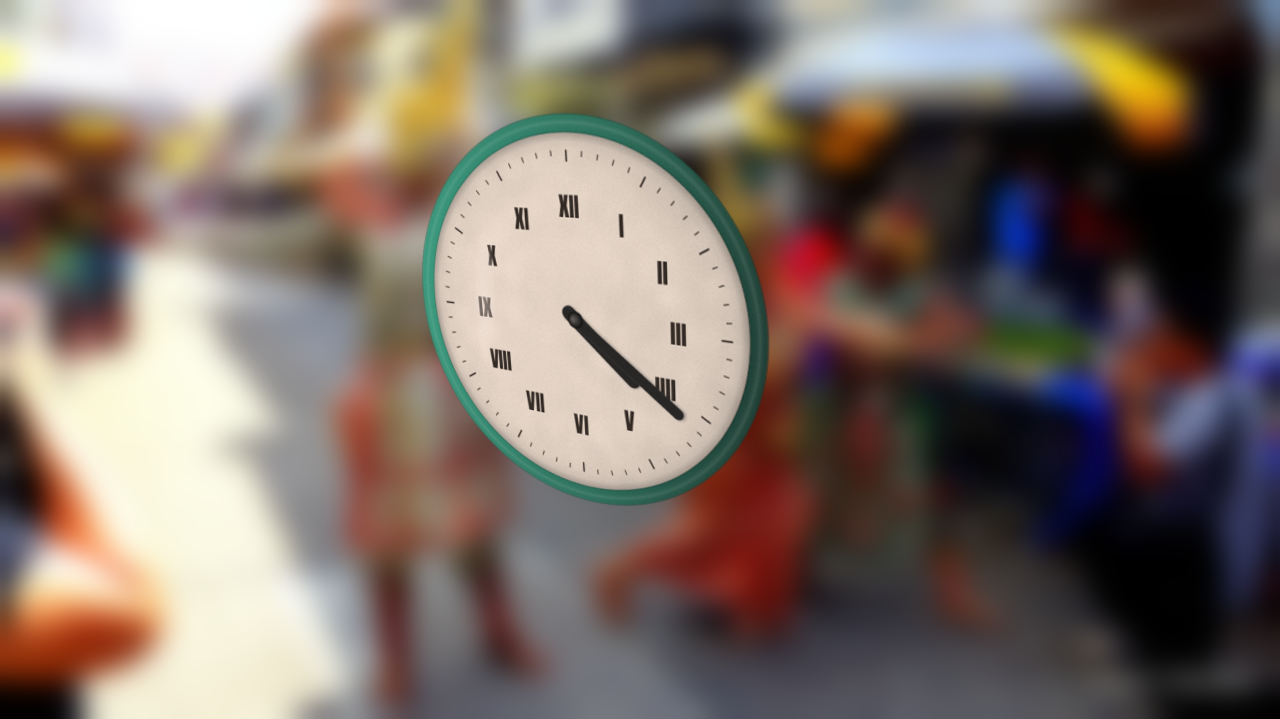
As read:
{"hour": 4, "minute": 21}
